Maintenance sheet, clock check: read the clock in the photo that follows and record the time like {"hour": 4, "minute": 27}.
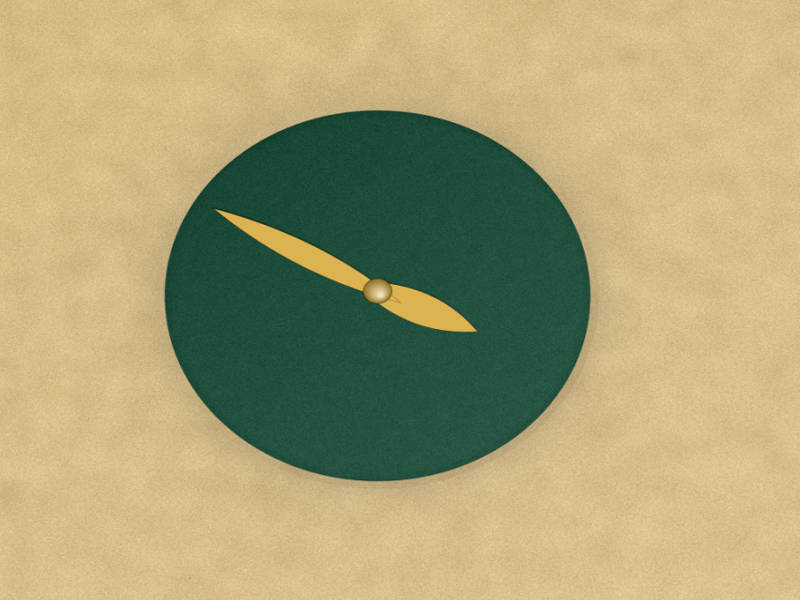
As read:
{"hour": 3, "minute": 50}
